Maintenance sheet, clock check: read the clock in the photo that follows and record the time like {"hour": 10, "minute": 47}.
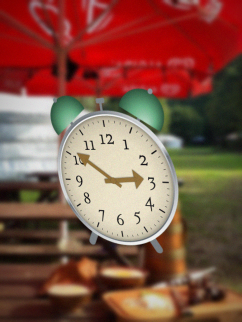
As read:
{"hour": 2, "minute": 51}
